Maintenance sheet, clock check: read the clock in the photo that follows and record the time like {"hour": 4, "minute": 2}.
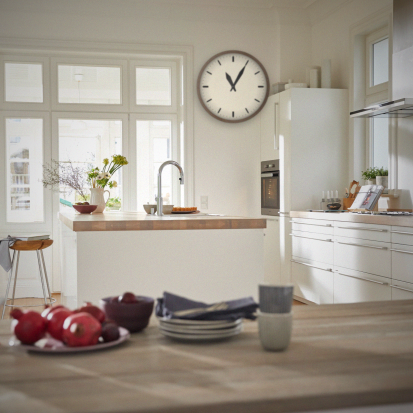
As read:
{"hour": 11, "minute": 5}
